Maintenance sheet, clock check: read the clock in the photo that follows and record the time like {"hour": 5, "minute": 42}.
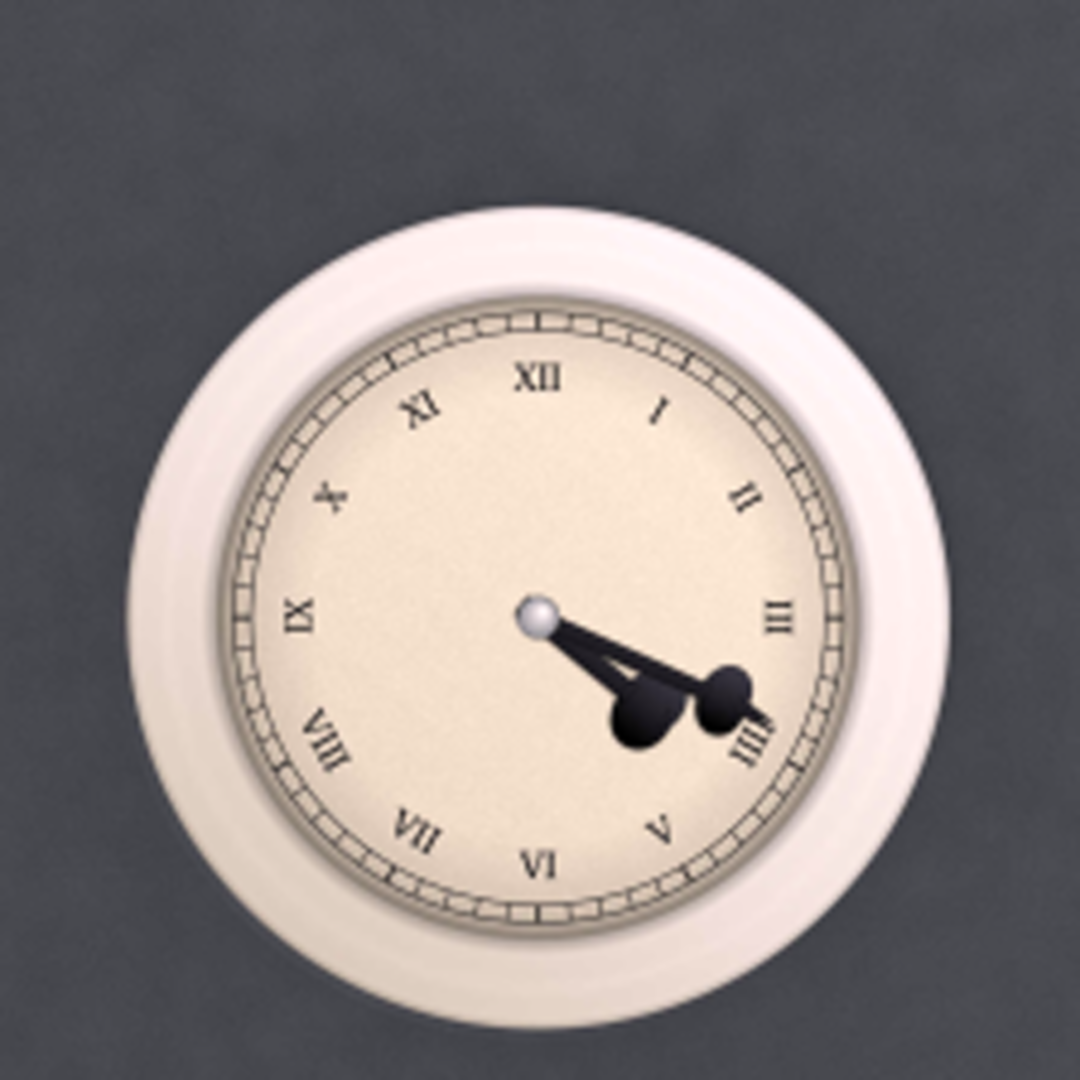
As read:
{"hour": 4, "minute": 19}
